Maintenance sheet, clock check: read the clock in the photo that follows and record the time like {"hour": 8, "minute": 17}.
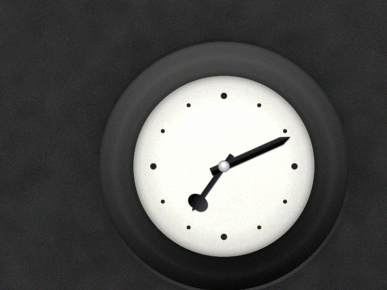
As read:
{"hour": 7, "minute": 11}
